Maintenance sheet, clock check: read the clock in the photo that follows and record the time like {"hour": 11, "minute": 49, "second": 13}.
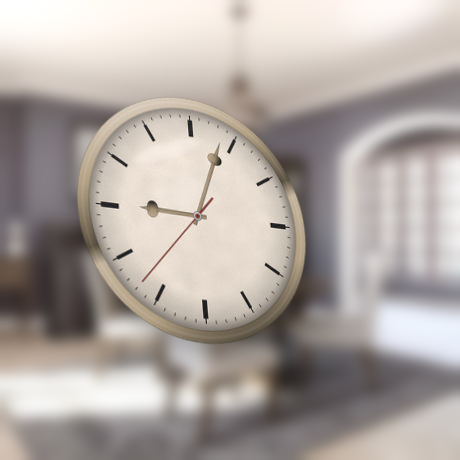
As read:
{"hour": 9, "minute": 3, "second": 37}
